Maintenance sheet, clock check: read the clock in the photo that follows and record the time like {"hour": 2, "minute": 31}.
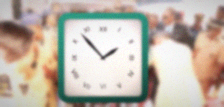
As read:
{"hour": 1, "minute": 53}
